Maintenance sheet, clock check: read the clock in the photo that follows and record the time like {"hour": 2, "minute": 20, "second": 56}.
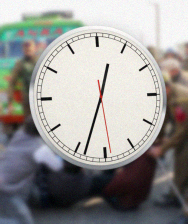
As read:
{"hour": 12, "minute": 33, "second": 29}
